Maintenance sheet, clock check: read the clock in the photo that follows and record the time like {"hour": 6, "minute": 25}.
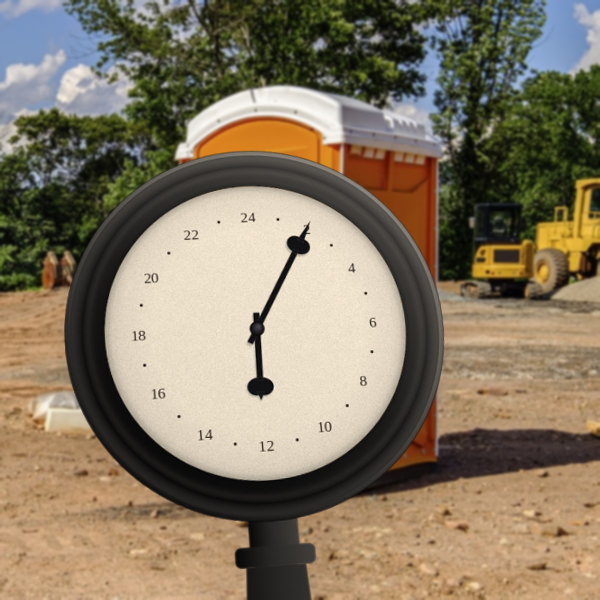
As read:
{"hour": 12, "minute": 5}
